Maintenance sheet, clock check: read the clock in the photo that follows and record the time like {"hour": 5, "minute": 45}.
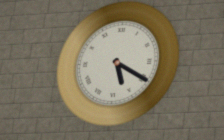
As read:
{"hour": 5, "minute": 20}
